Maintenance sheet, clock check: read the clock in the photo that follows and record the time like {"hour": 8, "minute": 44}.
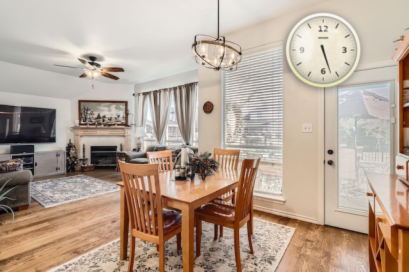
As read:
{"hour": 5, "minute": 27}
